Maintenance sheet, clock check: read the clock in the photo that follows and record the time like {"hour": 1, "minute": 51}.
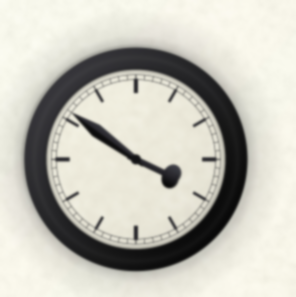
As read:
{"hour": 3, "minute": 51}
